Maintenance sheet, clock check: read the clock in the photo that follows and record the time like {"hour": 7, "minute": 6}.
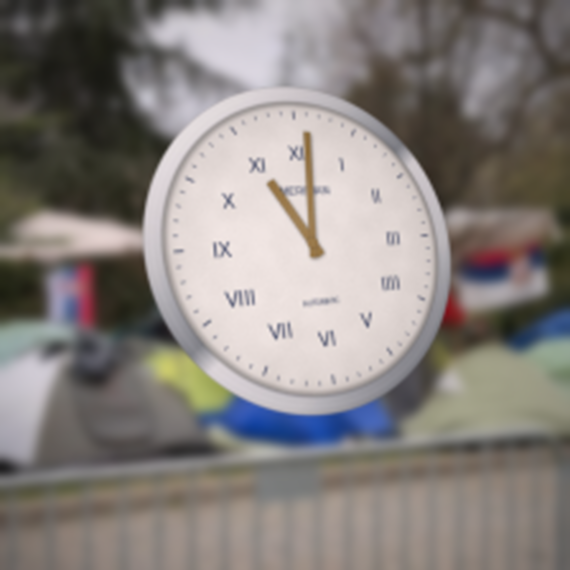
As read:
{"hour": 11, "minute": 1}
